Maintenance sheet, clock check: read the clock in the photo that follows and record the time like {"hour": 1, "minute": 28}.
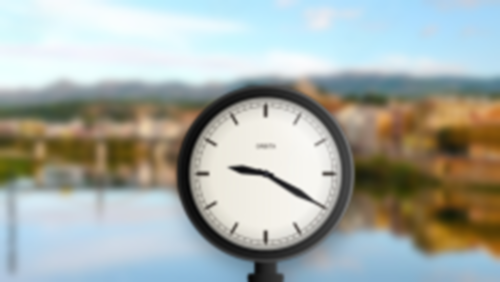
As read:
{"hour": 9, "minute": 20}
